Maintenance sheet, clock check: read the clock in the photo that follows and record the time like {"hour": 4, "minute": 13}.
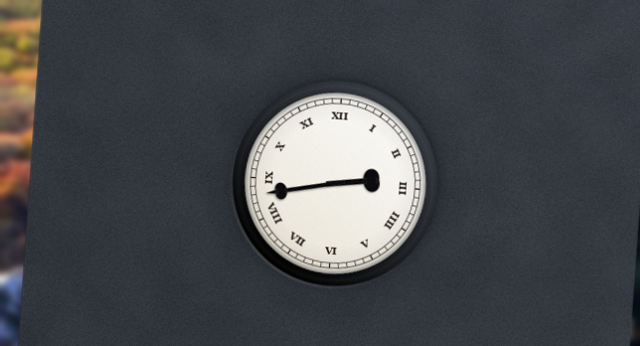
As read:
{"hour": 2, "minute": 43}
